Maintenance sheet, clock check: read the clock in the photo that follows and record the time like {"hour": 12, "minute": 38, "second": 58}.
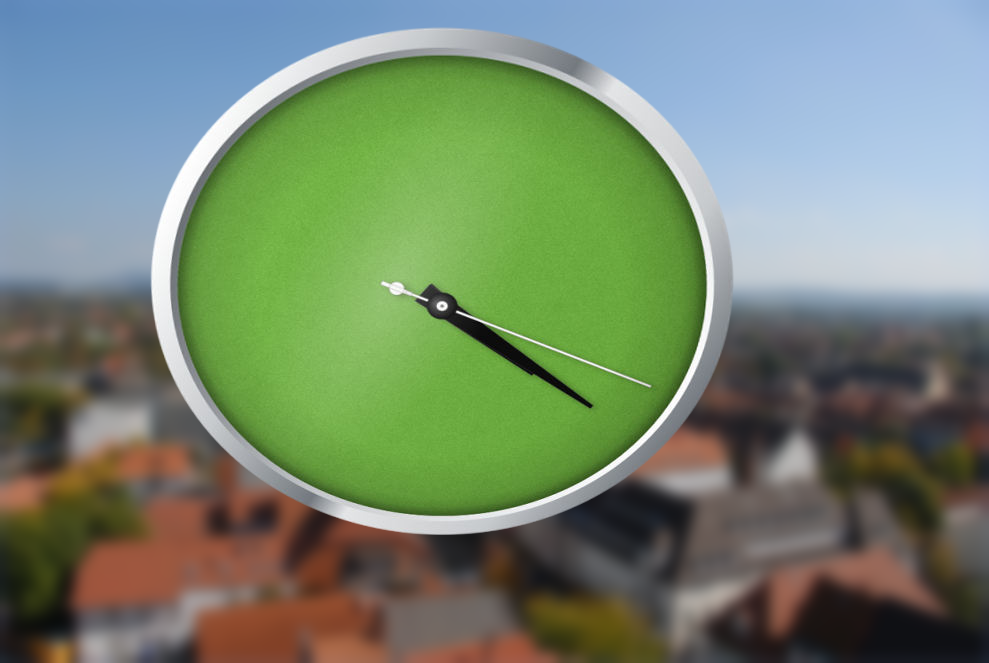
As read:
{"hour": 4, "minute": 21, "second": 19}
